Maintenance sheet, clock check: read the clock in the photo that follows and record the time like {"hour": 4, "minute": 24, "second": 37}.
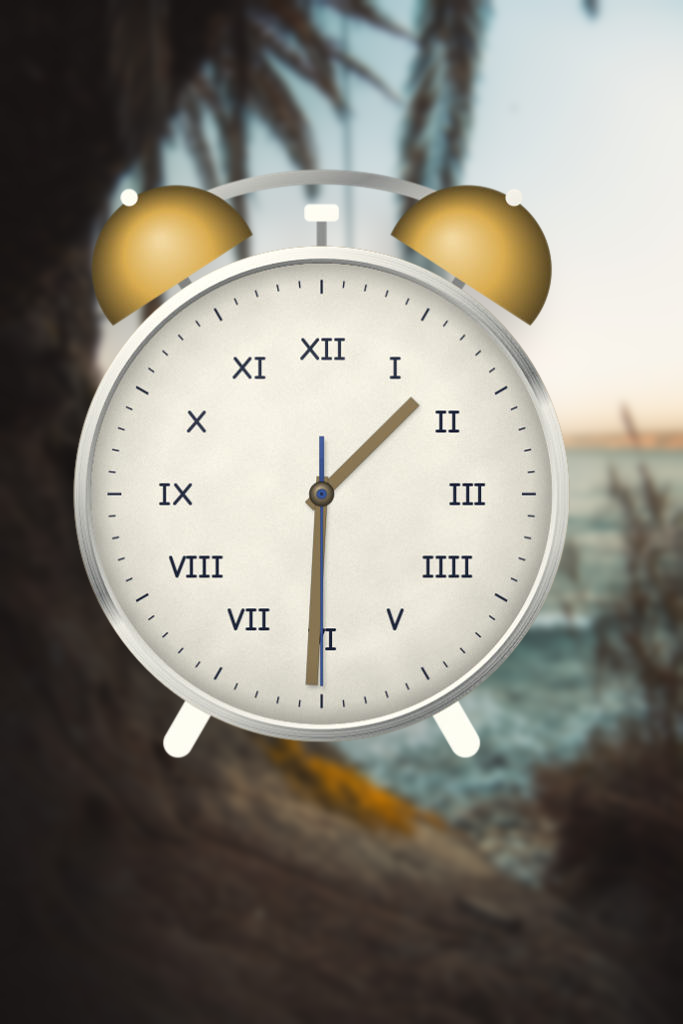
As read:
{"hour": 1, "minute": 30, "second": 30}
